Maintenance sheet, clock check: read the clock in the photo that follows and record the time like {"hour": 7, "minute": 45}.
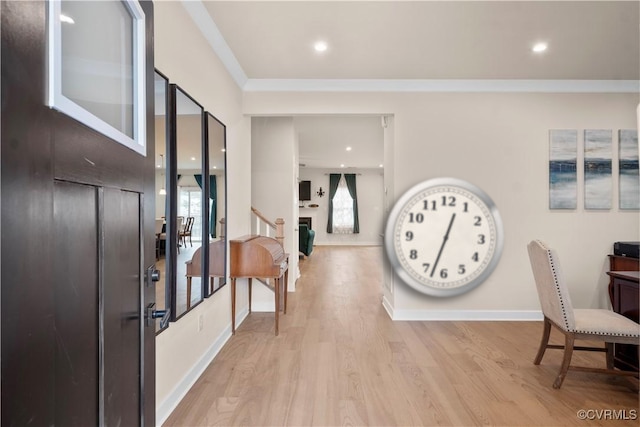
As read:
{"hour": 12, "minute": 33}
